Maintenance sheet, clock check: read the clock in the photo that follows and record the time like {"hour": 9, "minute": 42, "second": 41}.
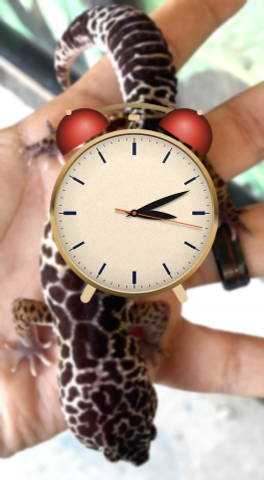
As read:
{"hour": 3, "minute": 11, "second": 17}
